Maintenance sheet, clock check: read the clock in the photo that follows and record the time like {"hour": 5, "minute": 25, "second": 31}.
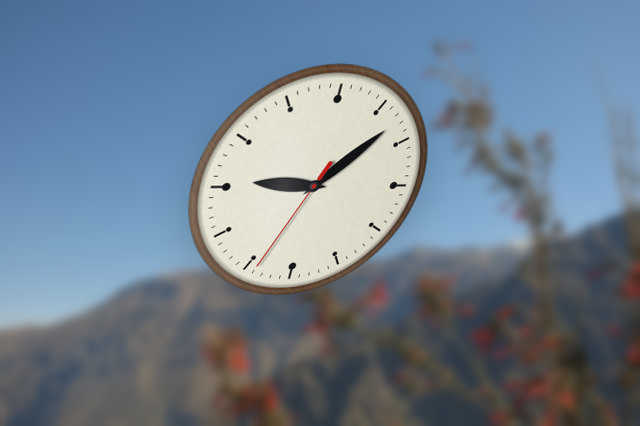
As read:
{"hour": 9, "minute": 7, "second": 34}
